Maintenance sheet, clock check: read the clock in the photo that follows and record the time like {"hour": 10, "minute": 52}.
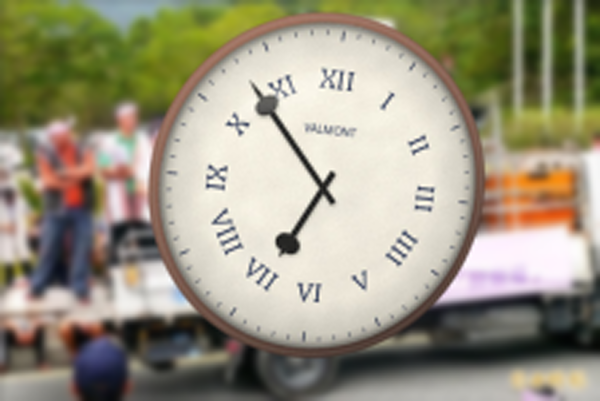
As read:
{"hour": 6, "minute": 53}
